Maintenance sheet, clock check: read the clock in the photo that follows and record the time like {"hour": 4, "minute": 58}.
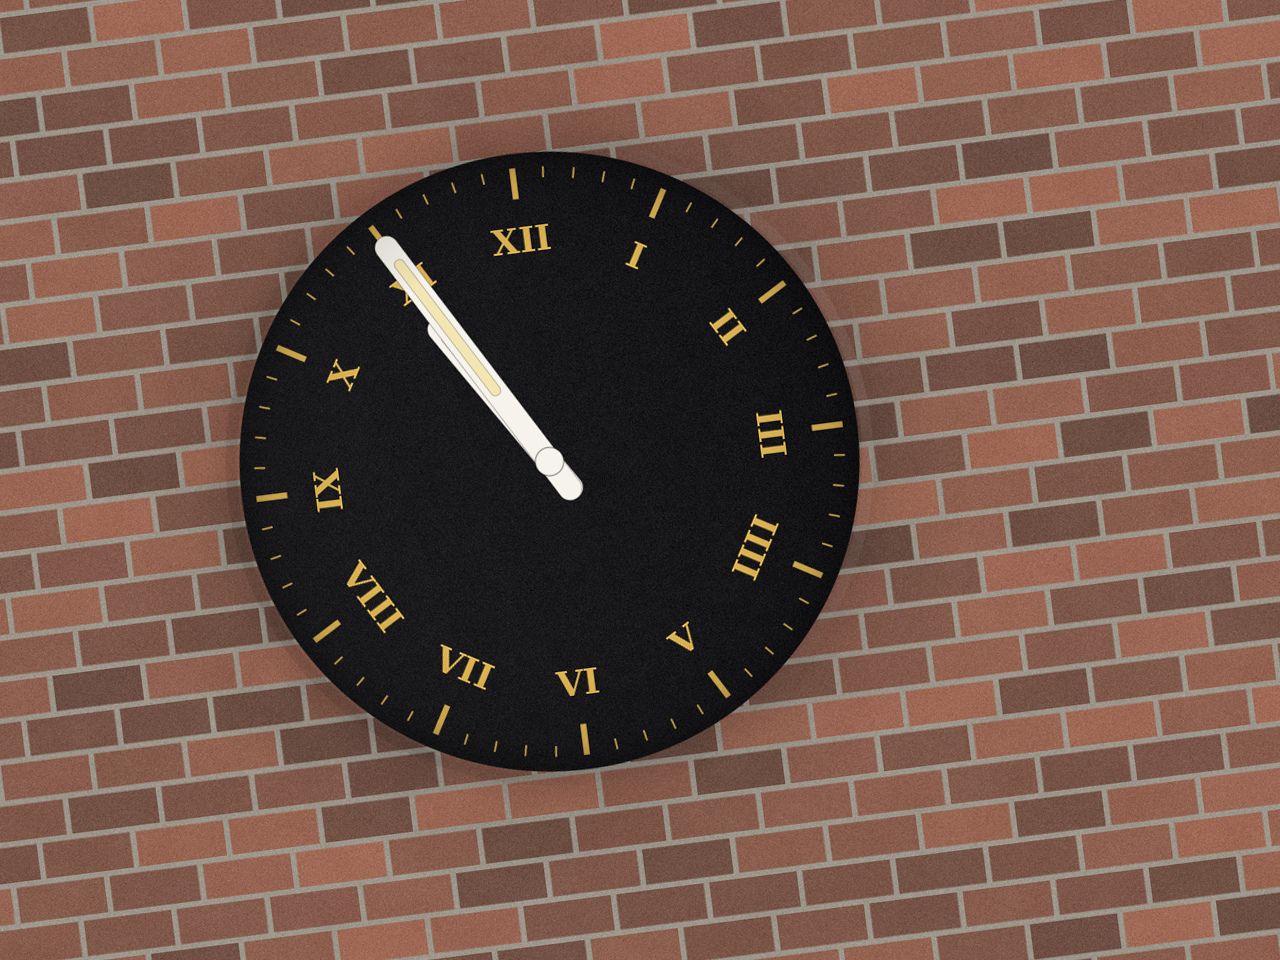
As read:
{"hour": 10, "minute": 55}
